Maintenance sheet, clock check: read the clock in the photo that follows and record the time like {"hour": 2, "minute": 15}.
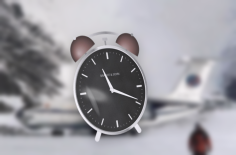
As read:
{"hour": 11, "minute": 19}
